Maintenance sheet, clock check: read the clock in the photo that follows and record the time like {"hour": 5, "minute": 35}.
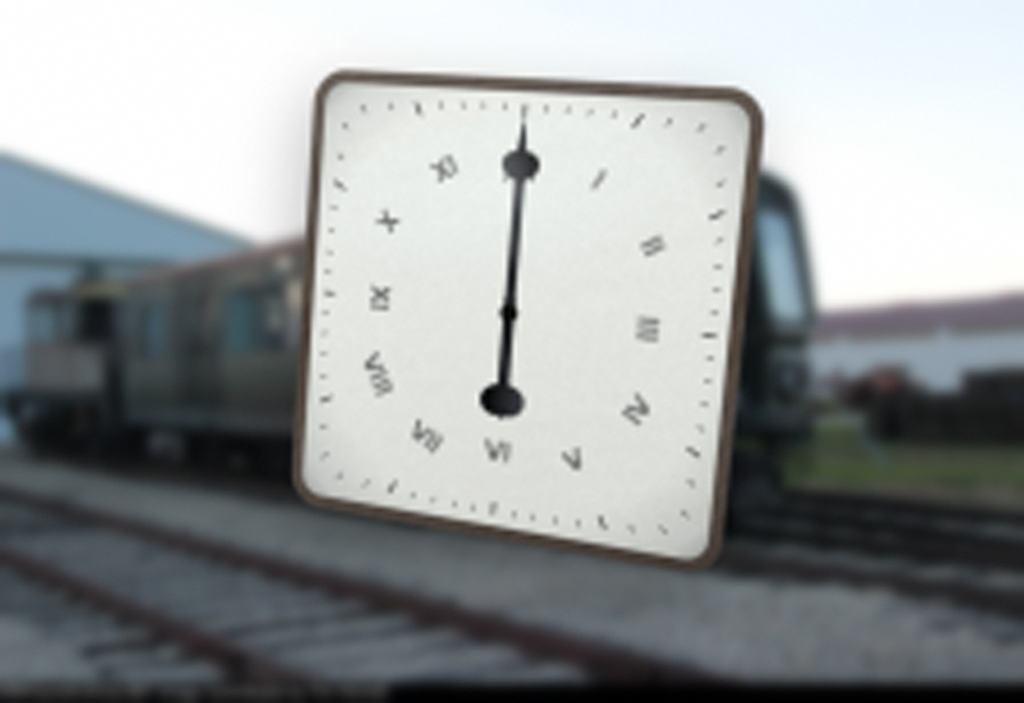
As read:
{"hour": 6, "minute": 0}
